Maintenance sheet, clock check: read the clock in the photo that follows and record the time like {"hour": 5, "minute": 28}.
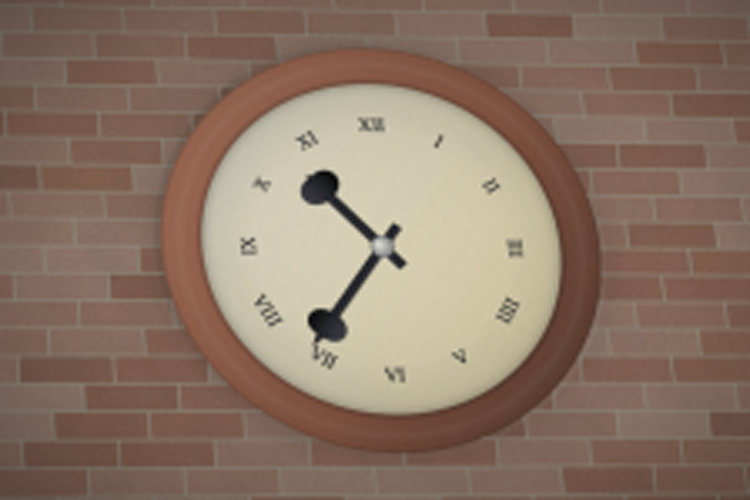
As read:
{"hour": 10, "minute": 36}
